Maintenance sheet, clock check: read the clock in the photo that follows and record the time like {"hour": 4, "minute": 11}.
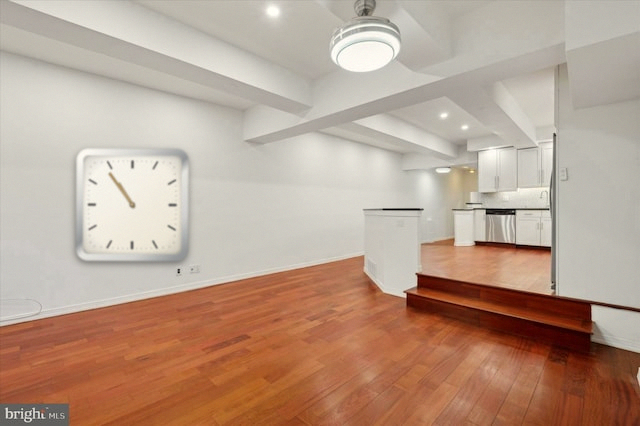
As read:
{"hour": 10, "minute": 54}
